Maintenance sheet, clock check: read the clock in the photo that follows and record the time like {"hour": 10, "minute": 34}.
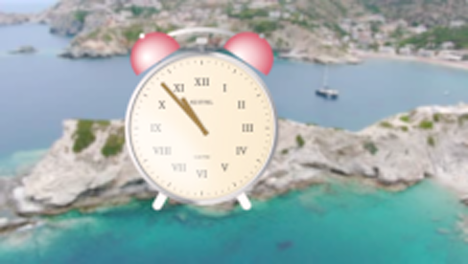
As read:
{"hour": 10, "minute": 53}
